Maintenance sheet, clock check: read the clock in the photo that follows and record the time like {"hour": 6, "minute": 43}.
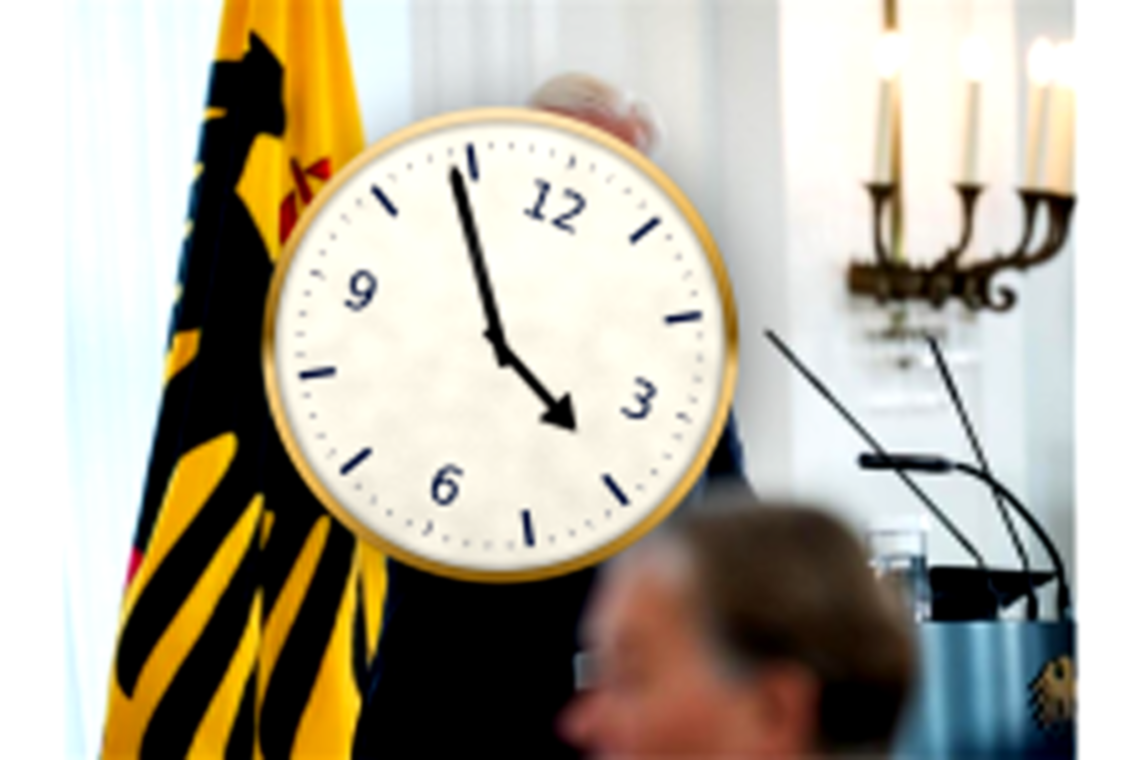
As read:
{"hour": 3, "minute": 54}
